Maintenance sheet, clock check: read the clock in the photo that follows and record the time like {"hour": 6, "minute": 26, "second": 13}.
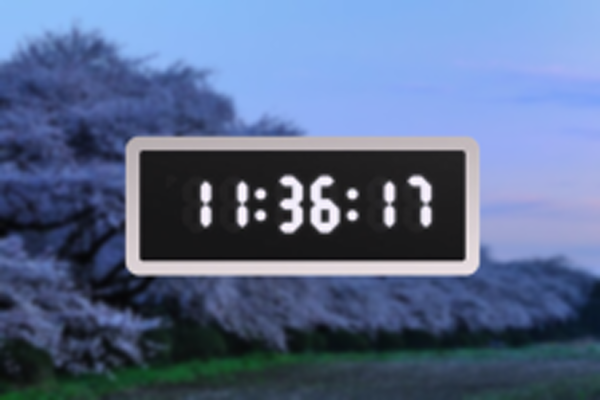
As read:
{"hour": 11, "minute": 36, "second": 17}
